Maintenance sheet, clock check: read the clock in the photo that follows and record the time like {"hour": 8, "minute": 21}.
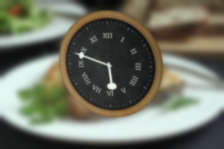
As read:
{"hour": 5, "minute": 48}
